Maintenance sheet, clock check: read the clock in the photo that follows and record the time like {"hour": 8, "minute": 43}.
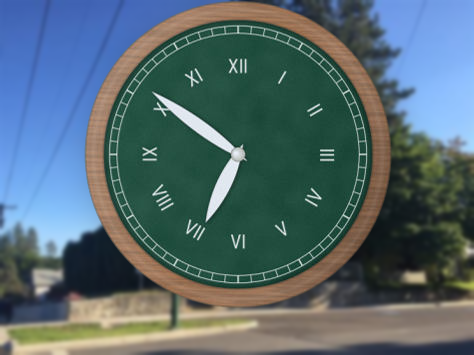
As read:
{"hour": 6, "minute": 51}
